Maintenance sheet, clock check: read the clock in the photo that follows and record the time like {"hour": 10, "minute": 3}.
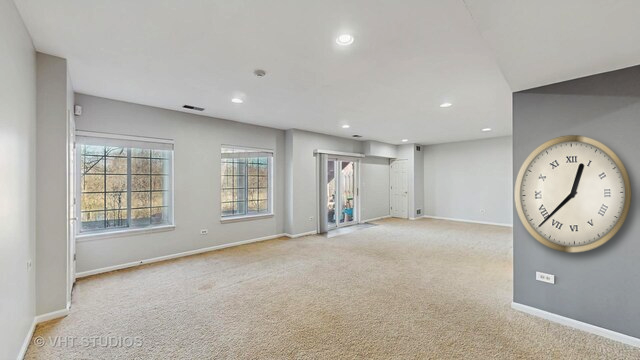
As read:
{"hour": 12, "minute": 38}
